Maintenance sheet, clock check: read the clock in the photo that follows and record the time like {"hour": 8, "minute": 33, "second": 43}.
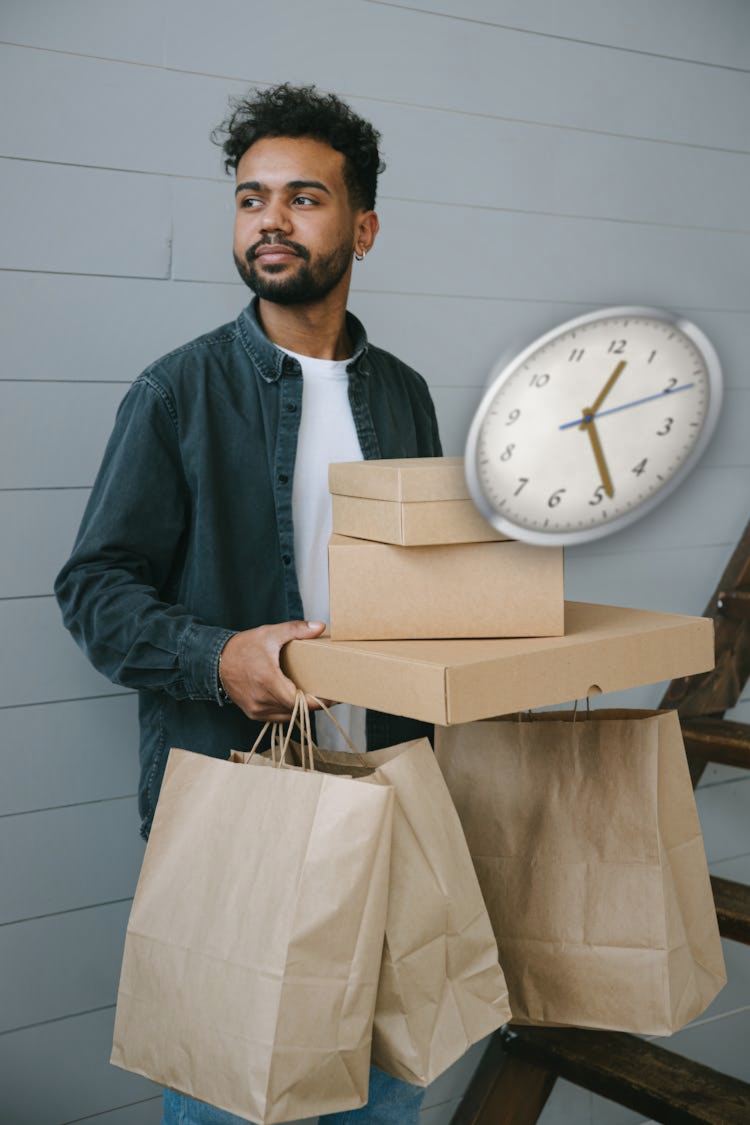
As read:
{"hour": 12, "minute": 24, "second": 11}
